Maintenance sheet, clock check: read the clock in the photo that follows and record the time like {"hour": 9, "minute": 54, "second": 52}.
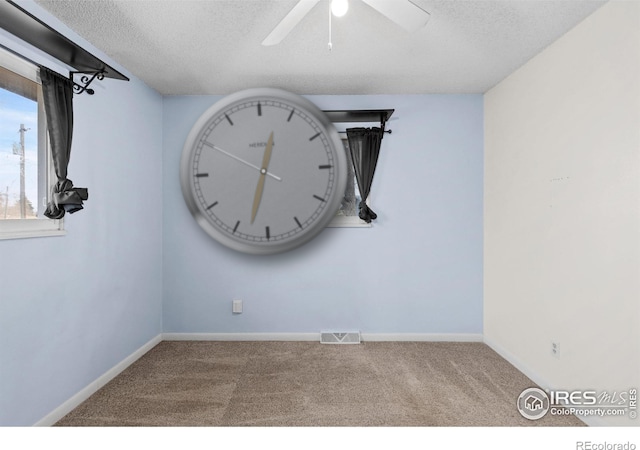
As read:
{"hour": 12, "minute": 32, "second": 50}
